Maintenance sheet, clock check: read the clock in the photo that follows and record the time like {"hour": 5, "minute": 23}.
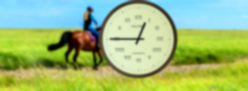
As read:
{"hour": 12, "minute": 45}
